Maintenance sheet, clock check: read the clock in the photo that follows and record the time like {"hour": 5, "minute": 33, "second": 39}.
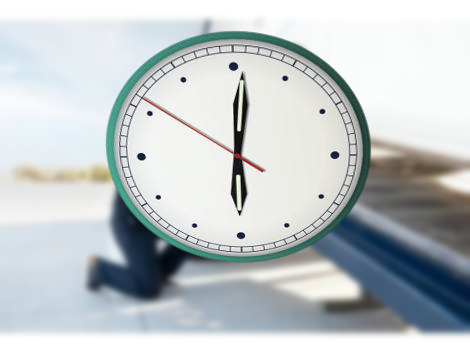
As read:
{"hour": 6, "minute": 0, "second": 51}
